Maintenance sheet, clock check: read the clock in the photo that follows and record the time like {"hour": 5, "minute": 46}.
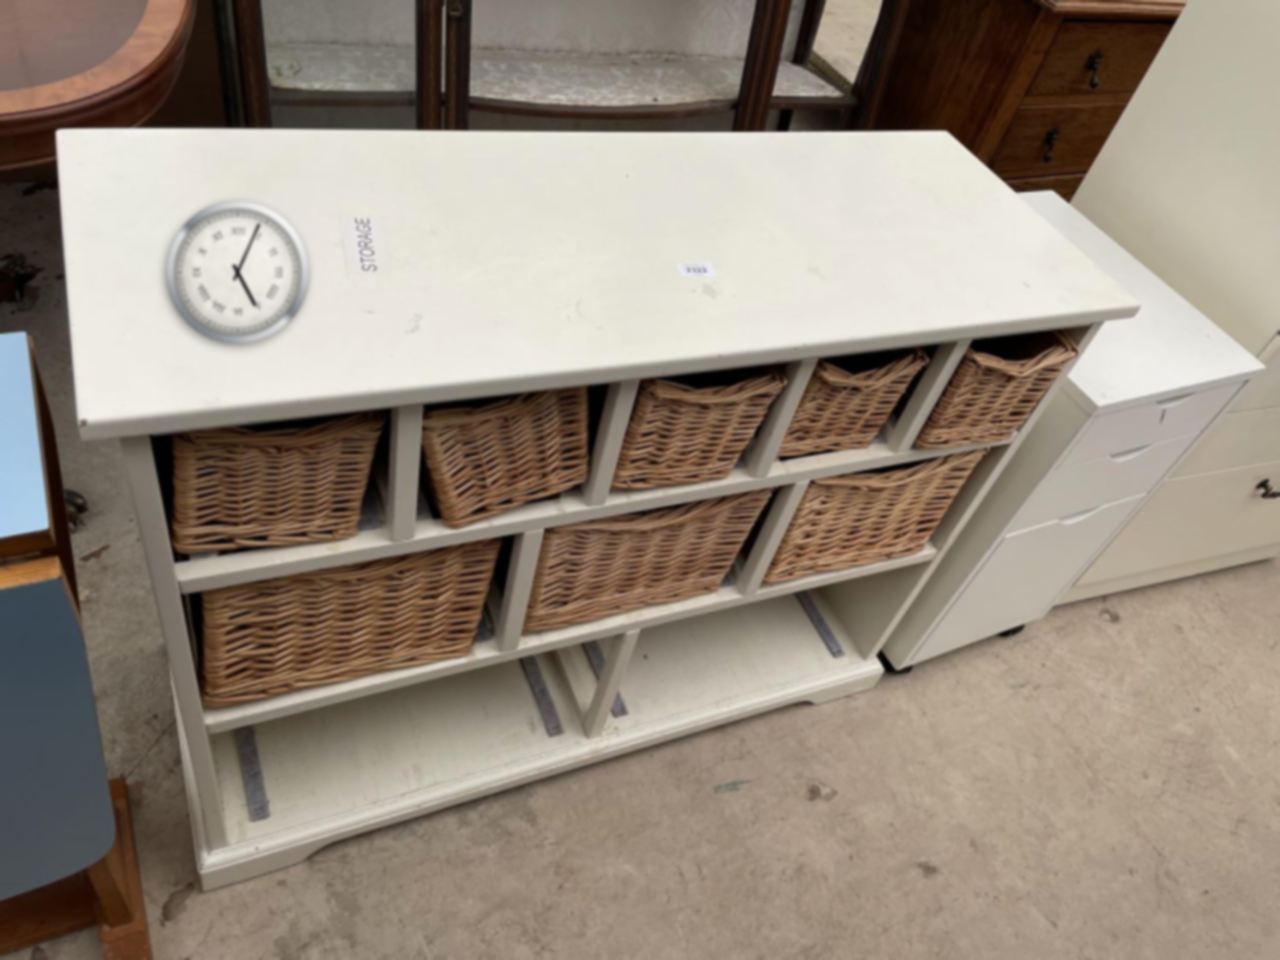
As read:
{"hour": 5, "minute": 4}
